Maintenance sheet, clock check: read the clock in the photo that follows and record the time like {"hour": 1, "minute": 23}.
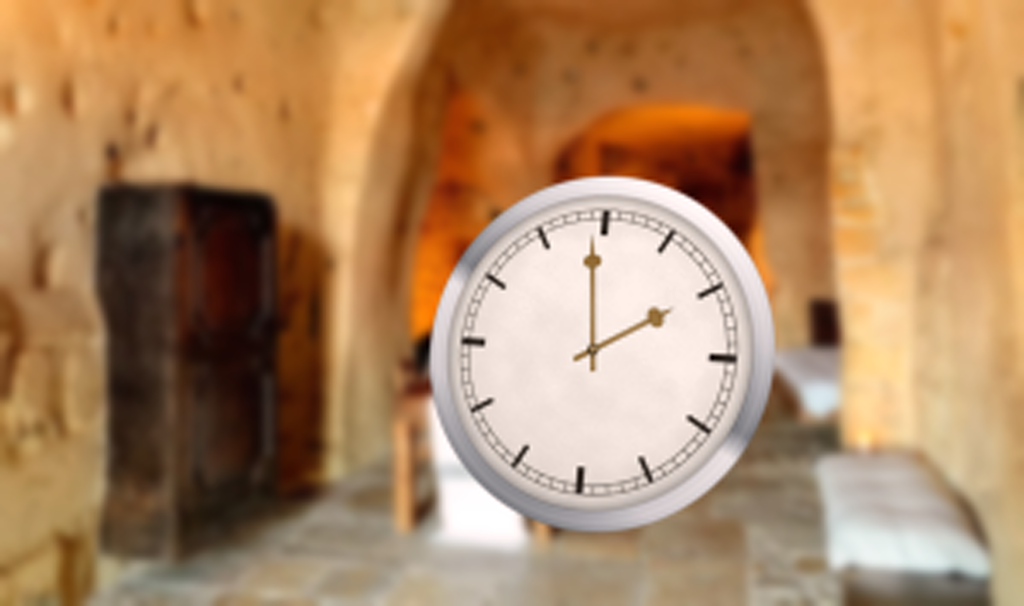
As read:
{"hour": 1, "minute": 59}
